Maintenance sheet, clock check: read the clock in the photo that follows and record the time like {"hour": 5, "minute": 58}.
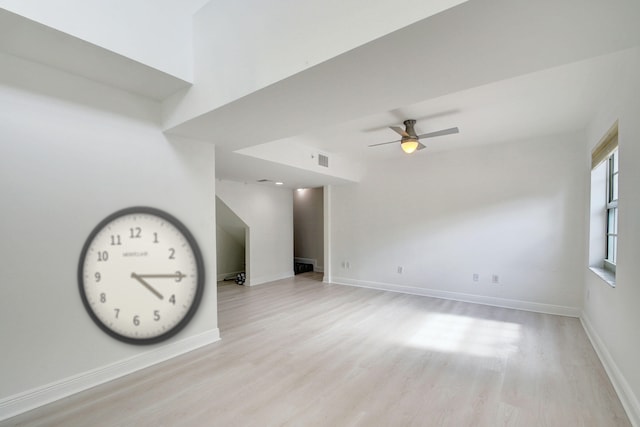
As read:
{"hour": 4, "minute": 15}
